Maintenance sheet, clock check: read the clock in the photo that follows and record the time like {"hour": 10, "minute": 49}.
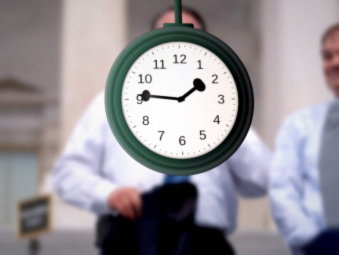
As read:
{"hour": 1, "minute": 46}
